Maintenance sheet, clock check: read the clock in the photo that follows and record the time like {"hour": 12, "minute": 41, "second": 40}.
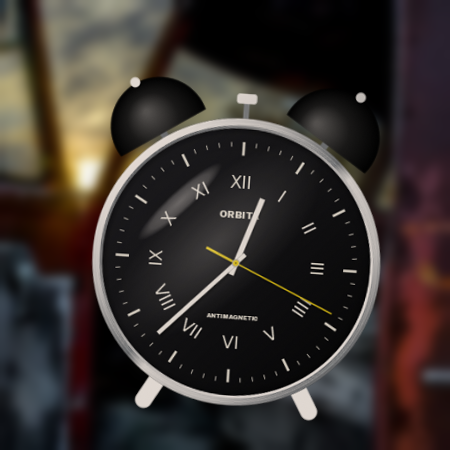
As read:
{"hour": 12, "minute": 37, "second": 19}
